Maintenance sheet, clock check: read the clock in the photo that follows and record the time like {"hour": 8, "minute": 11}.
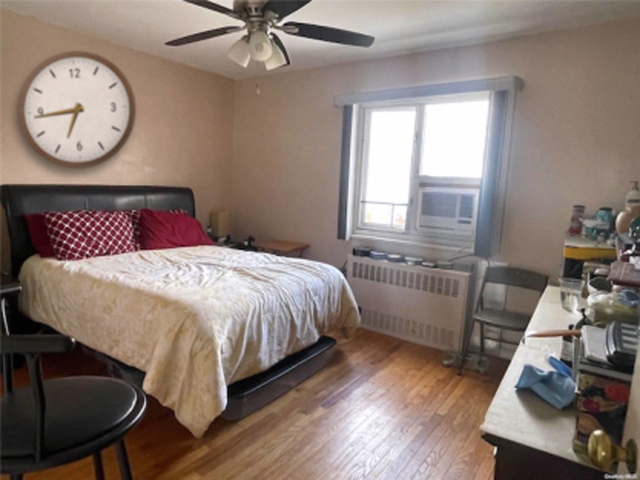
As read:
{"hour": 6, "minute": 44}
